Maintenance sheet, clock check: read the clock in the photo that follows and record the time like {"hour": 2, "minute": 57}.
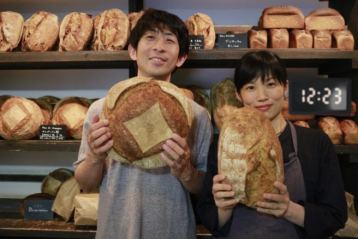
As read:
{"hour": 12, "minute": 23}
